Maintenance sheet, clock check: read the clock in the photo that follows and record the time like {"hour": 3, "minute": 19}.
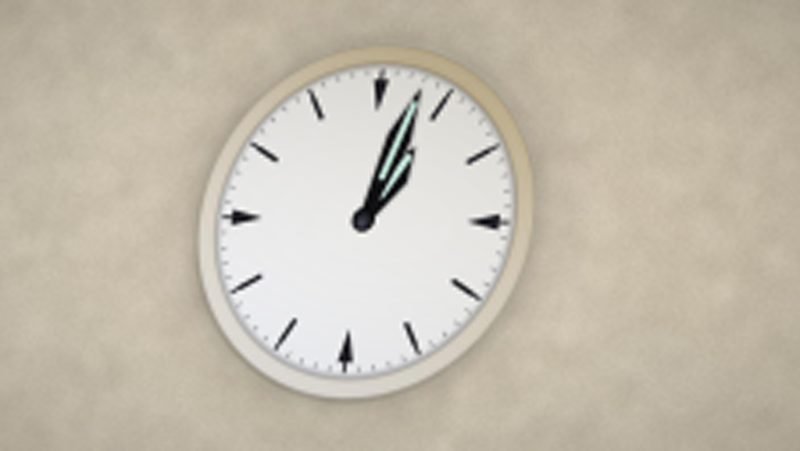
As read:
{"hour": 1, "minute": 3}
